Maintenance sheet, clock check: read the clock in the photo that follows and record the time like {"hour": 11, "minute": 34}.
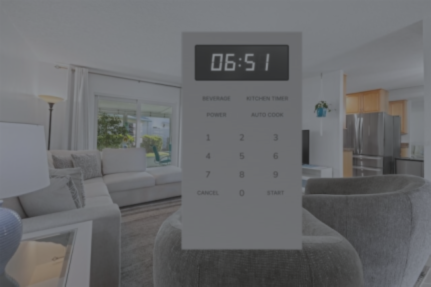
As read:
{"hour": 6, "minute": 51}
